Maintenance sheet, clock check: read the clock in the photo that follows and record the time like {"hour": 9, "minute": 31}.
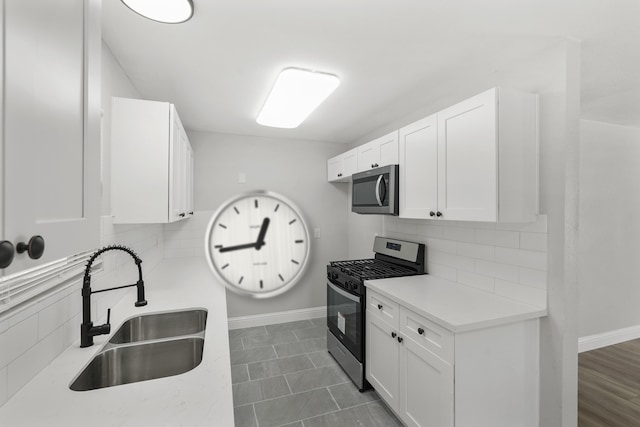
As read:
{"hour": 12, "minute": 44}
